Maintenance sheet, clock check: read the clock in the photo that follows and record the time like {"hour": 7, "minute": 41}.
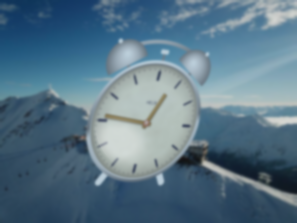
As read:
{"hour": 12, "minute": 46}
